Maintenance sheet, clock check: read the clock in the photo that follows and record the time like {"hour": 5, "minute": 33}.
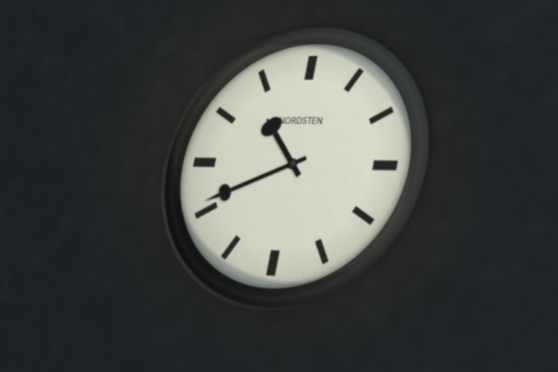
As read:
{"hour": 10, "minute": 41}
